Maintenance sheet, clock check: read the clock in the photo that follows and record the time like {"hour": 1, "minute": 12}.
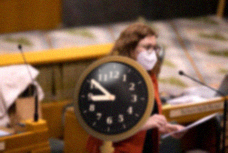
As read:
{"hour": 8, "minute": 51}
